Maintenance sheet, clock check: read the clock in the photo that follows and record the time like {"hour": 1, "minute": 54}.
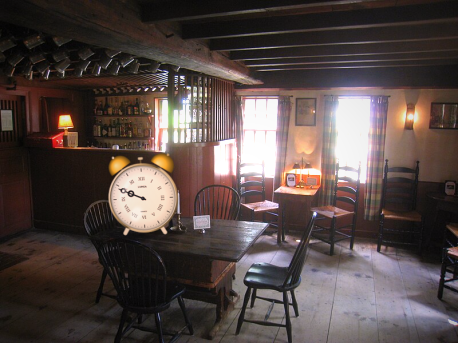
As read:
{"hour": 9, "minute": 49}
